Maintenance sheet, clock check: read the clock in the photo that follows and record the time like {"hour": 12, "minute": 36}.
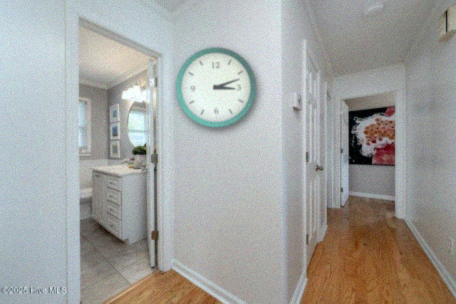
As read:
{"hour": 3, "minute": 12}
